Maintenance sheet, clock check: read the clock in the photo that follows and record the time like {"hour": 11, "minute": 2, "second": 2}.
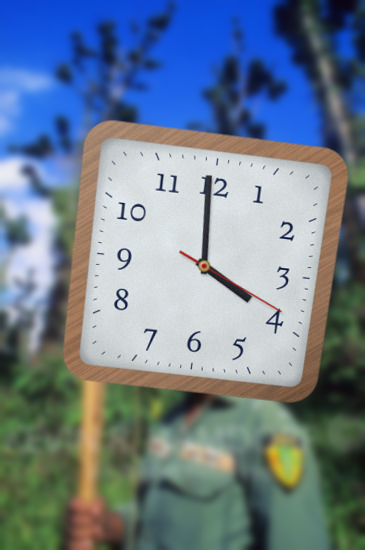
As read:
{"hour": 3, "minute": 59, "second": 19}
